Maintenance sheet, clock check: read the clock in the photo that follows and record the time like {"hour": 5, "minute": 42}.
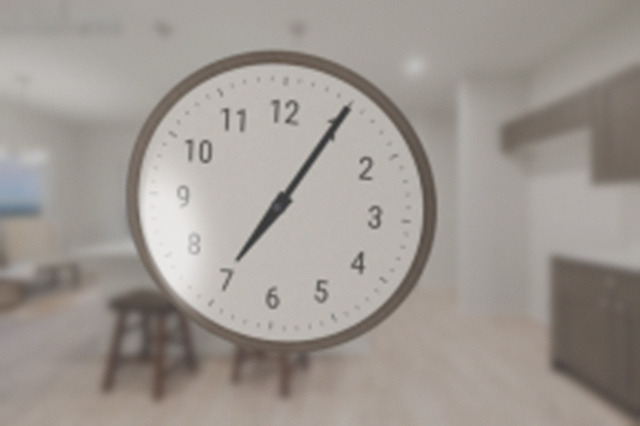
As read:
{"hour": 7, "minute": 5}
